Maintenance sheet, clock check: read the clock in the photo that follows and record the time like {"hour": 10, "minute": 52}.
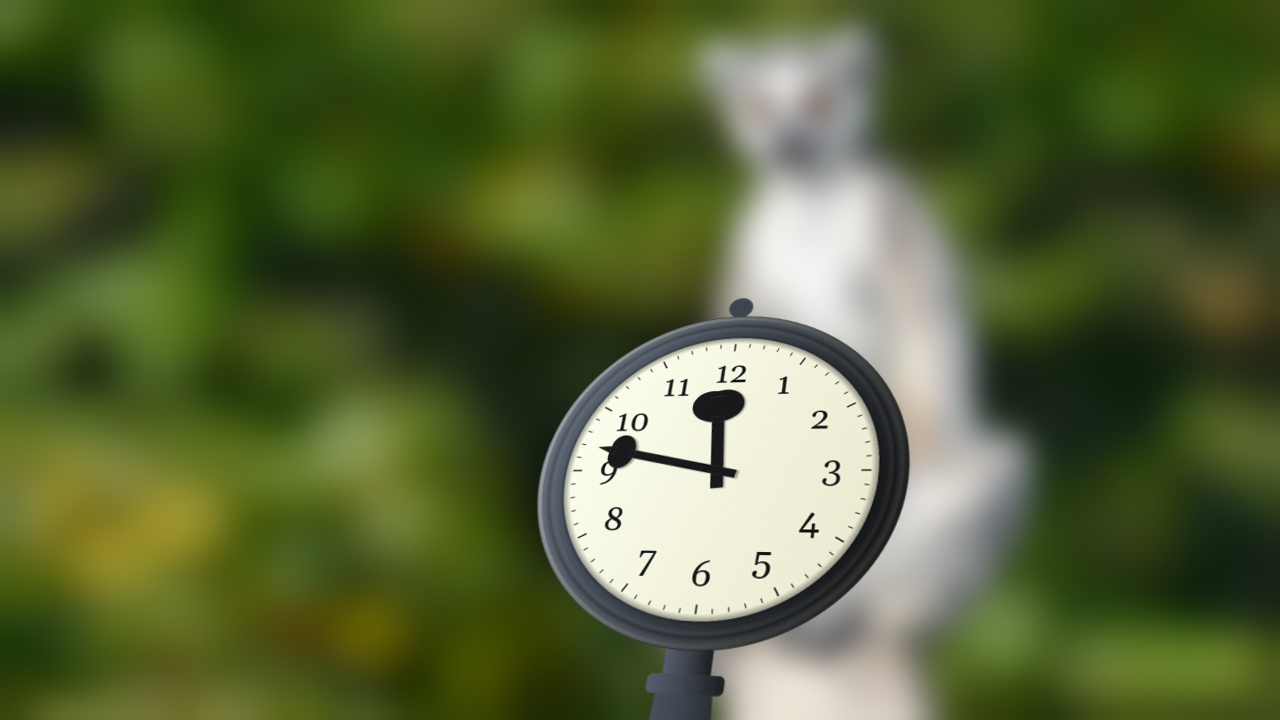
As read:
{"hour": 11, "minute": 47}
